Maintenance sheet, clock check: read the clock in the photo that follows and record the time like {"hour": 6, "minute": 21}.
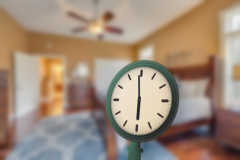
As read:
{"hour": 5, "minute": 59}
